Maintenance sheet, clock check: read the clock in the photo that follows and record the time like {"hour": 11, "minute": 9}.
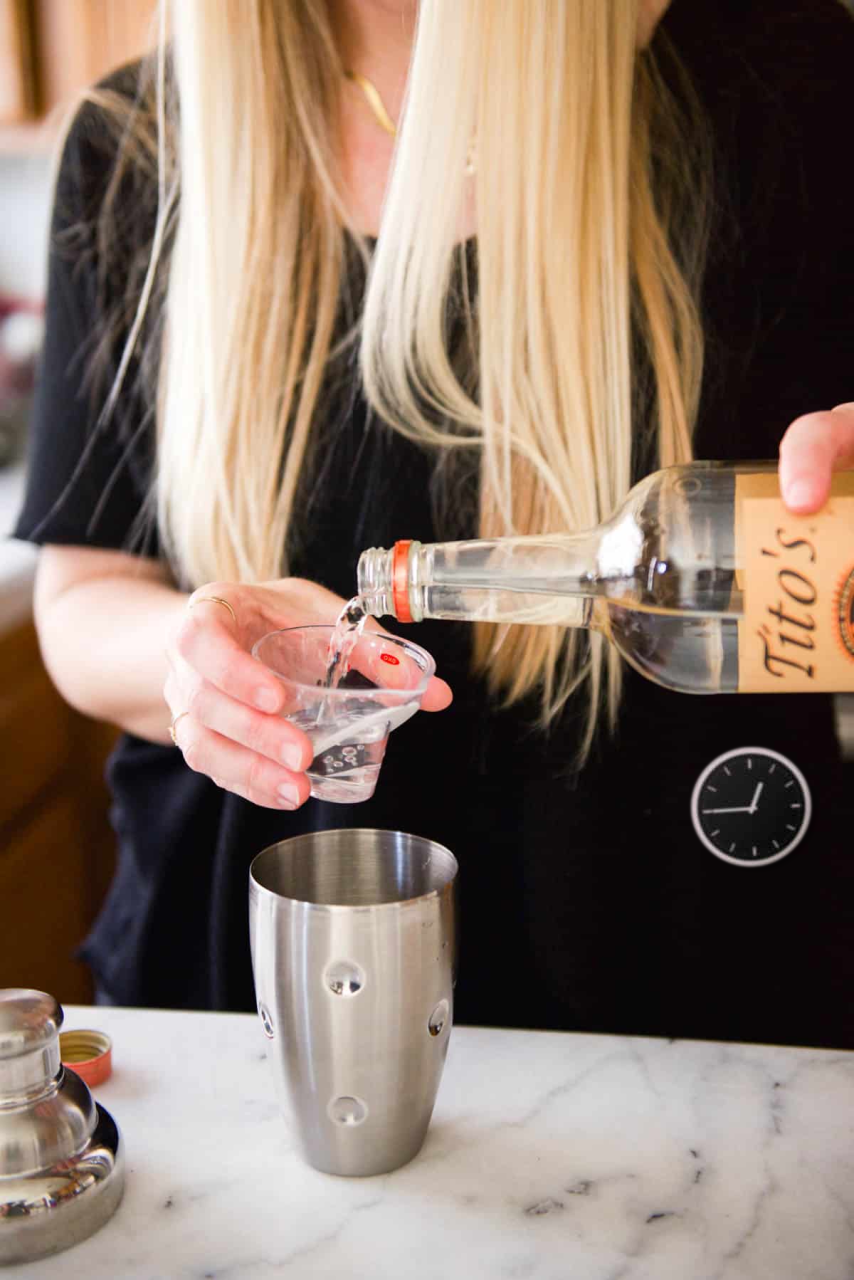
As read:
{"hour": 12, "minute": 45}
